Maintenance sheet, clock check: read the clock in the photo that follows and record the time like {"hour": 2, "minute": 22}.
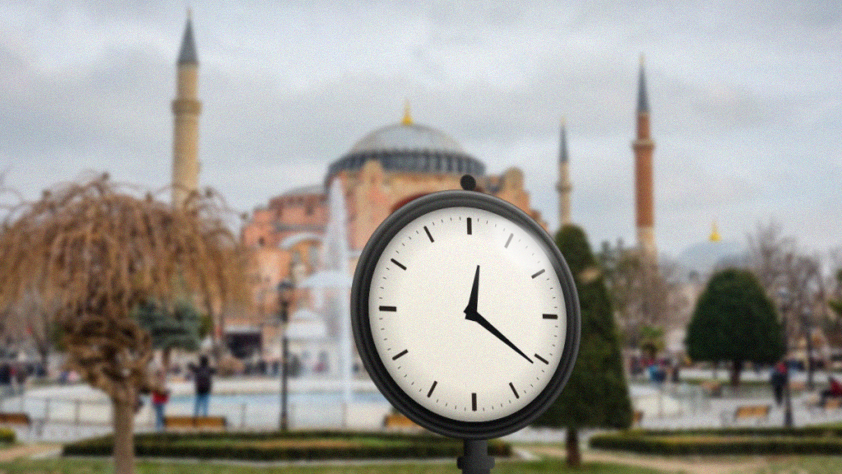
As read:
{"hour": 12, "minute": 21}
